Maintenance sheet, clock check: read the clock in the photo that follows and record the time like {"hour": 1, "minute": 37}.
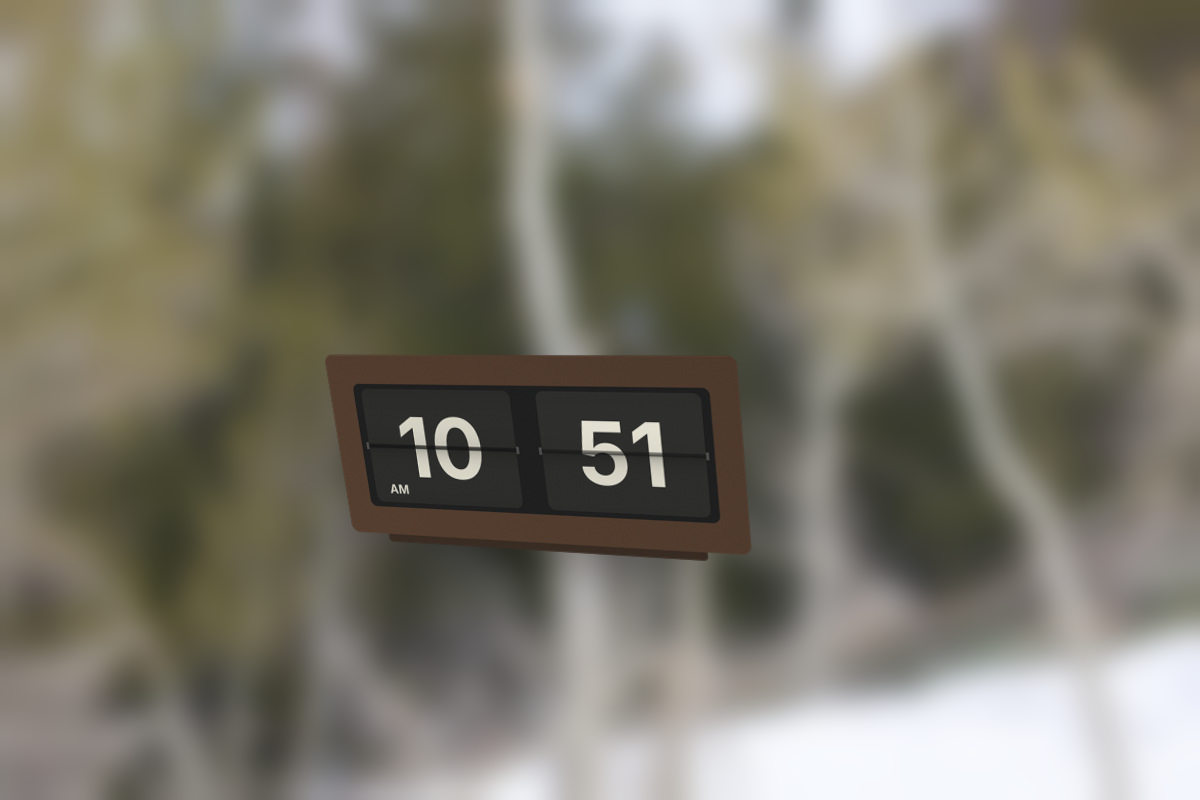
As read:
{"hour": 10, "minute": 51}
